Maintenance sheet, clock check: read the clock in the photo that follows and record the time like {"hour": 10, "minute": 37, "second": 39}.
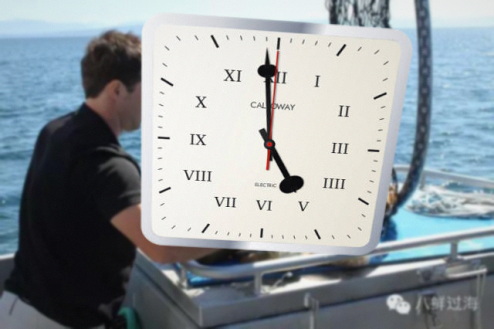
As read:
{"hour": 4, "minute": 59, "second": 0}
